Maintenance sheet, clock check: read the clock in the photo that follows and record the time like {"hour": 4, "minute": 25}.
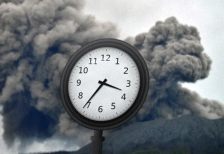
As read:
{"hour": 3, "minute": 36}
